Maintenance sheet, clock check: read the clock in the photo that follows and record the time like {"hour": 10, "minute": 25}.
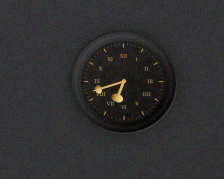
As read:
{"hour": 6, "minute": 42}
